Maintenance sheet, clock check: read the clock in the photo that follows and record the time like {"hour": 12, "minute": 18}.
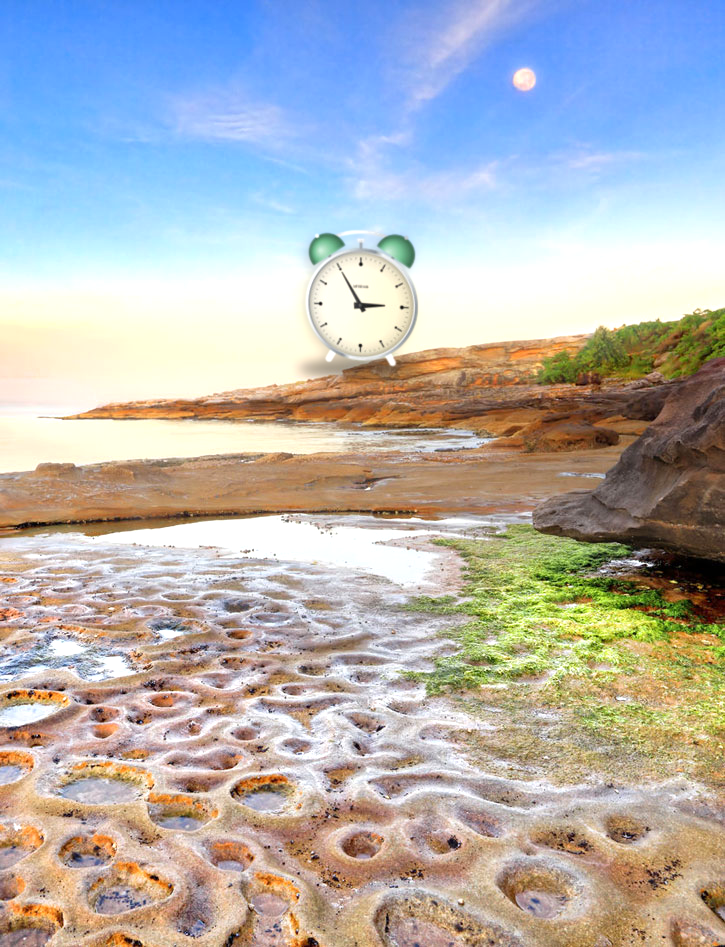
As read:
{"hour": 2, "minute": 55}
